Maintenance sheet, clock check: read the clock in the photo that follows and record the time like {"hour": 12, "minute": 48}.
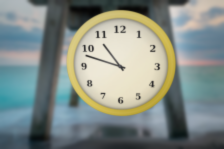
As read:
{"hour": 10, "minute": 48}
